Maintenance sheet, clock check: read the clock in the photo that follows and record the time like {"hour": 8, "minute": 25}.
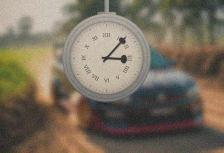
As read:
{"hour": 3, "minute": 7}
